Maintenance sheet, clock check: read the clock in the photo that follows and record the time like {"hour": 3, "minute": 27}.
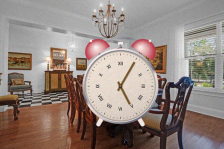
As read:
{"hour": 5, "minute": 5}
